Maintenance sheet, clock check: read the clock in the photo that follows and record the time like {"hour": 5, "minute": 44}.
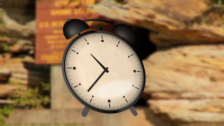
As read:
{"hour": 10, "minute": 37}
